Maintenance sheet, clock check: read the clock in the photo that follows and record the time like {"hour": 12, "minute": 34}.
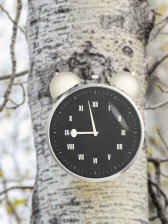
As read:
{"hour": 8, "minute": 58}
